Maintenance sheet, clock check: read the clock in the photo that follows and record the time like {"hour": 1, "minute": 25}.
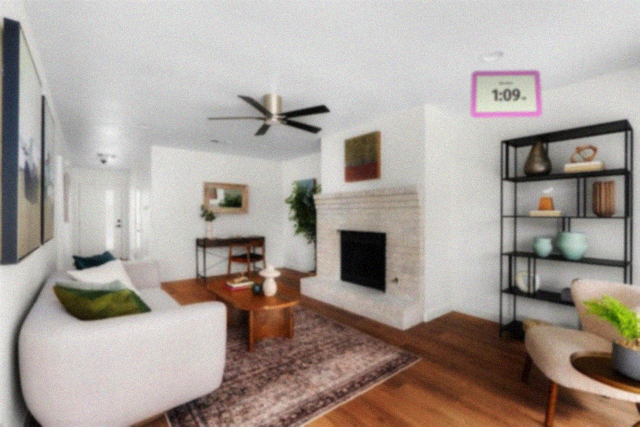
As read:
{"hour": 1, "minute": 9}
